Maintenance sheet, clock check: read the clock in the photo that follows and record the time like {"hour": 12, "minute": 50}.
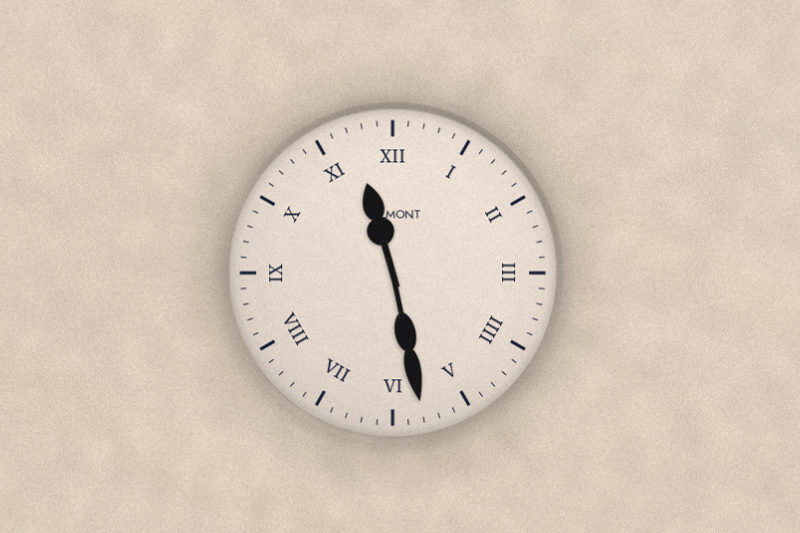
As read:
{"hour": 11, "minute": 28}
